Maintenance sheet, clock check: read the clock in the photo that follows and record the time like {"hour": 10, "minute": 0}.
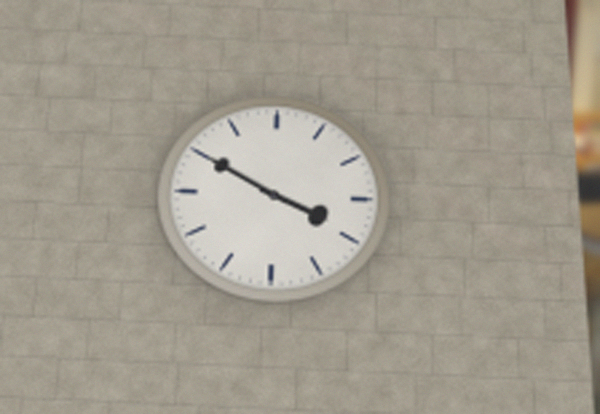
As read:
{"hour": 3, "minute": 50}
